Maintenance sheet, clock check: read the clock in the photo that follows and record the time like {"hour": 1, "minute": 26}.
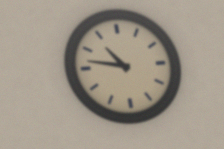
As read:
{"hour": 10, "minute": 47}
